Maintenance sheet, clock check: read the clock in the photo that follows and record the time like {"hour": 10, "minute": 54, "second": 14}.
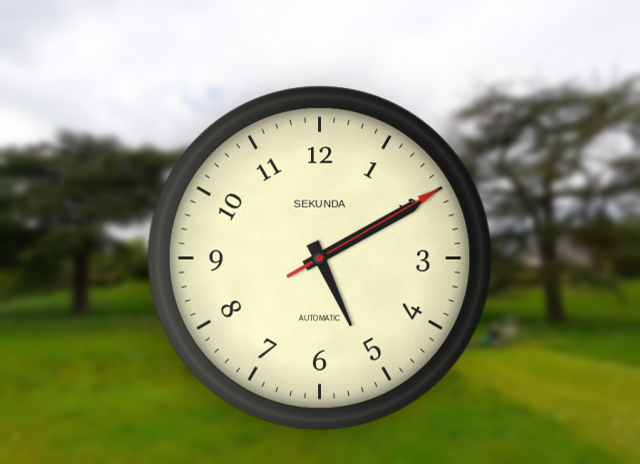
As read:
{"hour": 5, "minute": 10, "second": 10}
